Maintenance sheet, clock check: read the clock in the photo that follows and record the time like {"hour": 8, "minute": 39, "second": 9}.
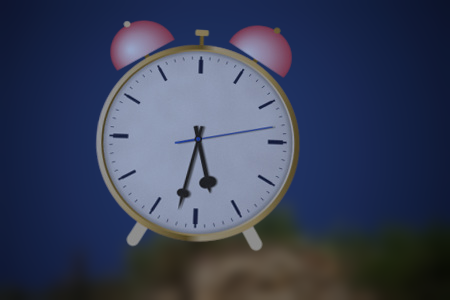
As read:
{"hour": 5, "minute": 32, "second": 13}
